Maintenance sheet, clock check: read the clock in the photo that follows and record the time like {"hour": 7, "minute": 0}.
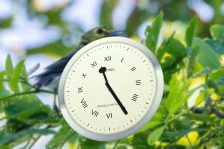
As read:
{"hour": 11, "minute": 25}
